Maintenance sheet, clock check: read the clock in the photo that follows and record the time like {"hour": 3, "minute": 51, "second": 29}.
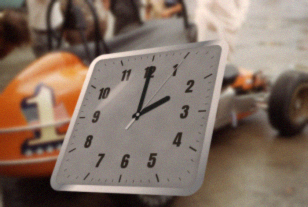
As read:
{"hour": 2, "minute": 0, "second": 5}
